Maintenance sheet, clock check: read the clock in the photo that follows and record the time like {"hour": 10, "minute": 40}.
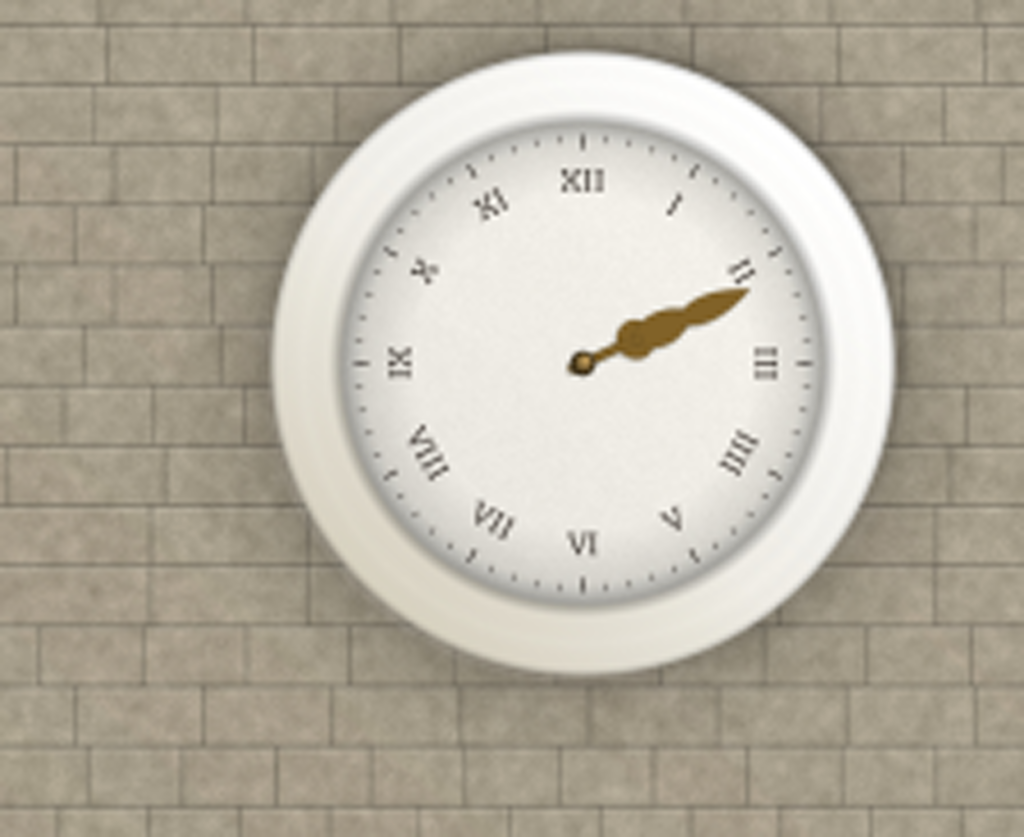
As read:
{"hour": 2, "minute": 11}
